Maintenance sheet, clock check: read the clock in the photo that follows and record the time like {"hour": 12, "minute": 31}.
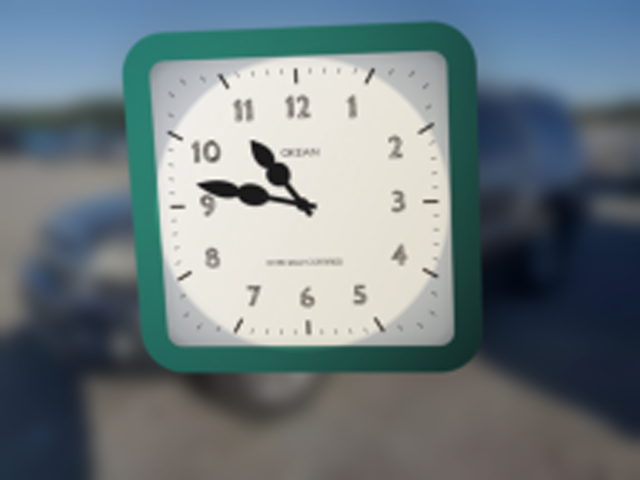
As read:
{"hour": 10, "minute": 47}
